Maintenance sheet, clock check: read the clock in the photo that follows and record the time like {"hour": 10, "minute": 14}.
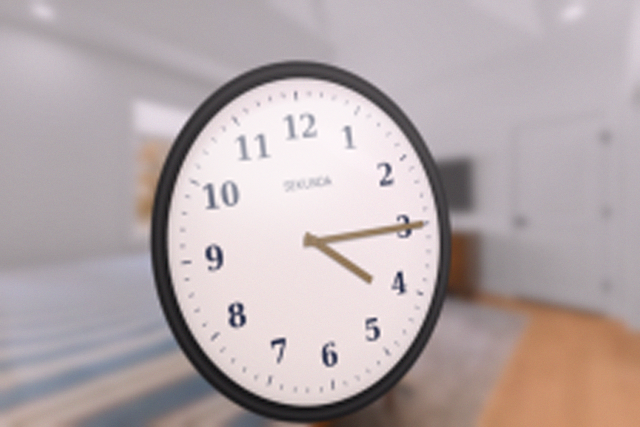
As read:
{"hour": 4, "minute": 15}
